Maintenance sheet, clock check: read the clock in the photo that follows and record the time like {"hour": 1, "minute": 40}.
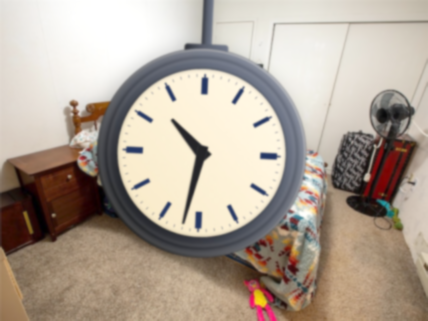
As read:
{"hour": 10, "minute": 32}
